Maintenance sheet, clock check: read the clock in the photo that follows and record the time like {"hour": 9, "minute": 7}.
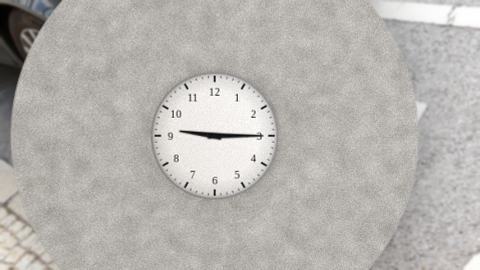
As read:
{"hour": 9, "minute": 15}
